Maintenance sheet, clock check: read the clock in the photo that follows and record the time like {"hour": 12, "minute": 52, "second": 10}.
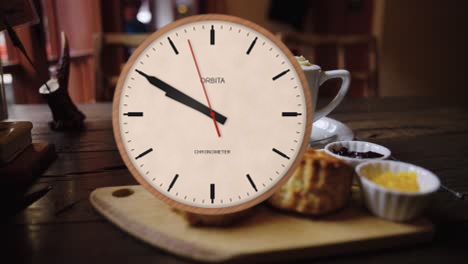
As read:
{"hour": 9, "minute": 49, "second": 57}
